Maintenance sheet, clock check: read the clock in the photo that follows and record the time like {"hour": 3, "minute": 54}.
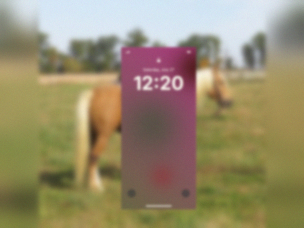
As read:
{"hour": 12, "minute": 20}
